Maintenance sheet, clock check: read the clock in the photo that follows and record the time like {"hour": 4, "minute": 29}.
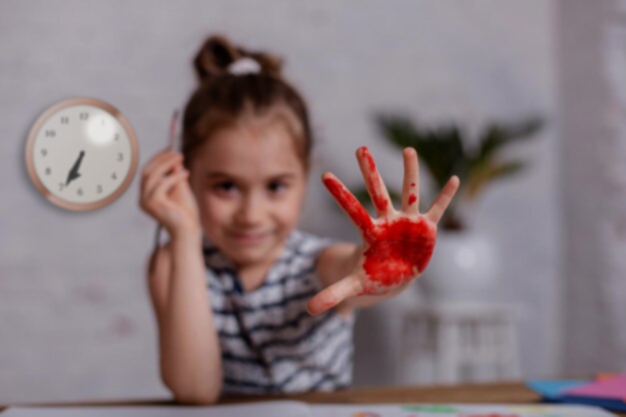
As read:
{"hour": 6, "minute": 34}
